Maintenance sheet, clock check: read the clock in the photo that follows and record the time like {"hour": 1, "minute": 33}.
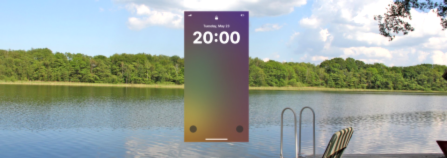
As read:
{"hour": 20, "minute": 0}
